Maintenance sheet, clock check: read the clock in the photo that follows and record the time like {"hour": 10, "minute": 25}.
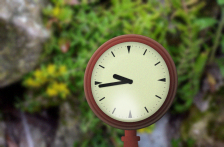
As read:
{"hour": 9, "minute": 44}
